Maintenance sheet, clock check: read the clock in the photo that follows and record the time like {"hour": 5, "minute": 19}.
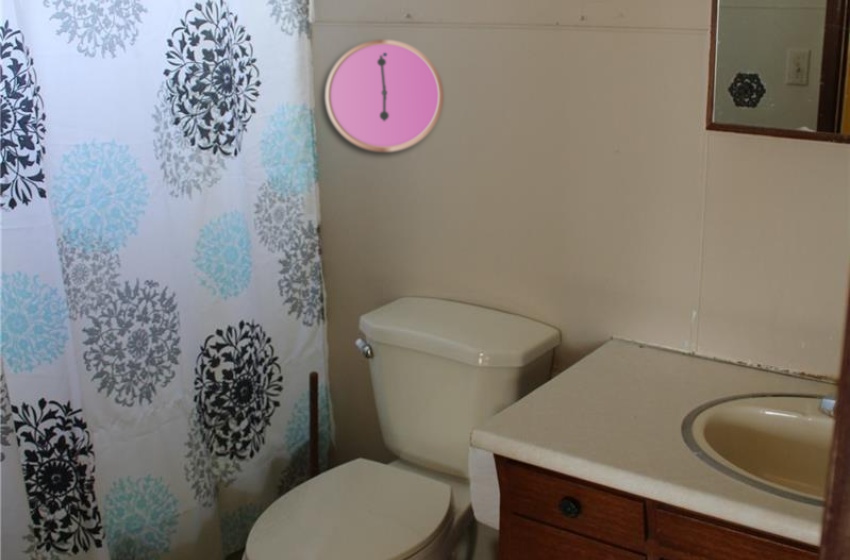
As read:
{"hour": 5, "minute": 59}
